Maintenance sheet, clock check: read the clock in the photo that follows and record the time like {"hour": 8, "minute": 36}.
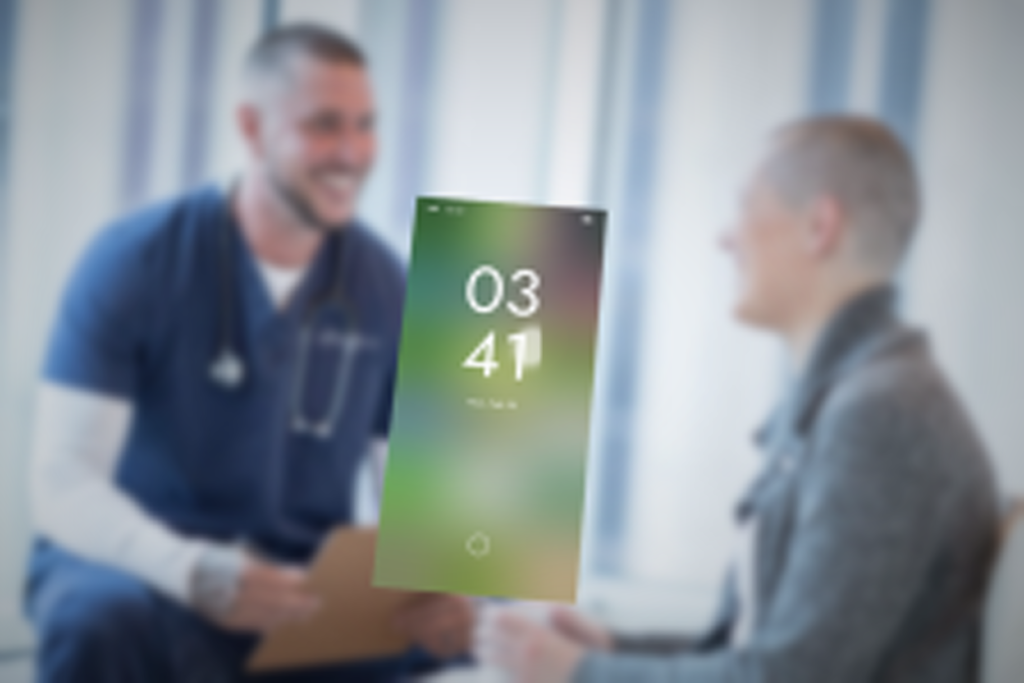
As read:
{"hour": 3, "minute": 41}
